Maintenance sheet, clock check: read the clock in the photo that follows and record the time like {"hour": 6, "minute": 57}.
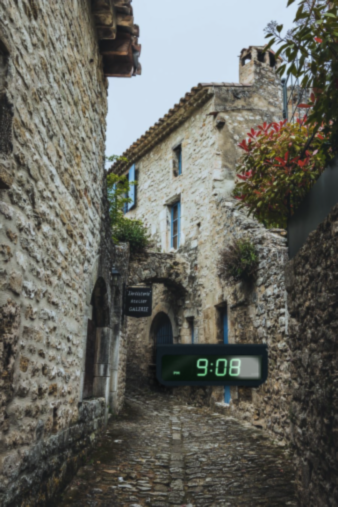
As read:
{"hour": 9, "minute": 8}
